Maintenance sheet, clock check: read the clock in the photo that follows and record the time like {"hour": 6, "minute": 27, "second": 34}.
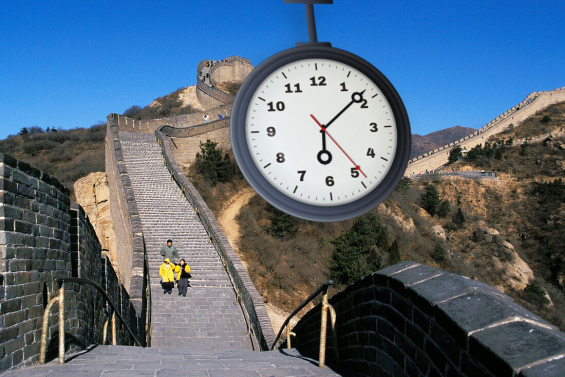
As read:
{"hour": 6, "minute": 8, "second": 24}
